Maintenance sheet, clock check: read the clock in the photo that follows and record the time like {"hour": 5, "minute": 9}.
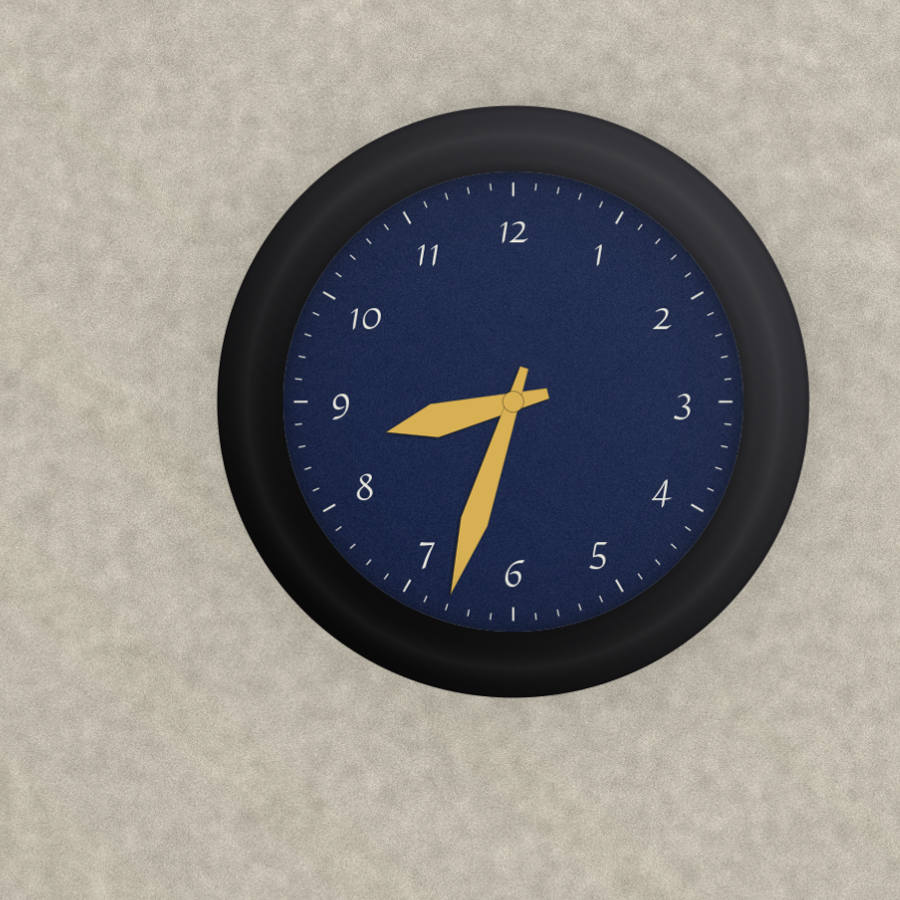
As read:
{"hour": 8, "minute": 33}
